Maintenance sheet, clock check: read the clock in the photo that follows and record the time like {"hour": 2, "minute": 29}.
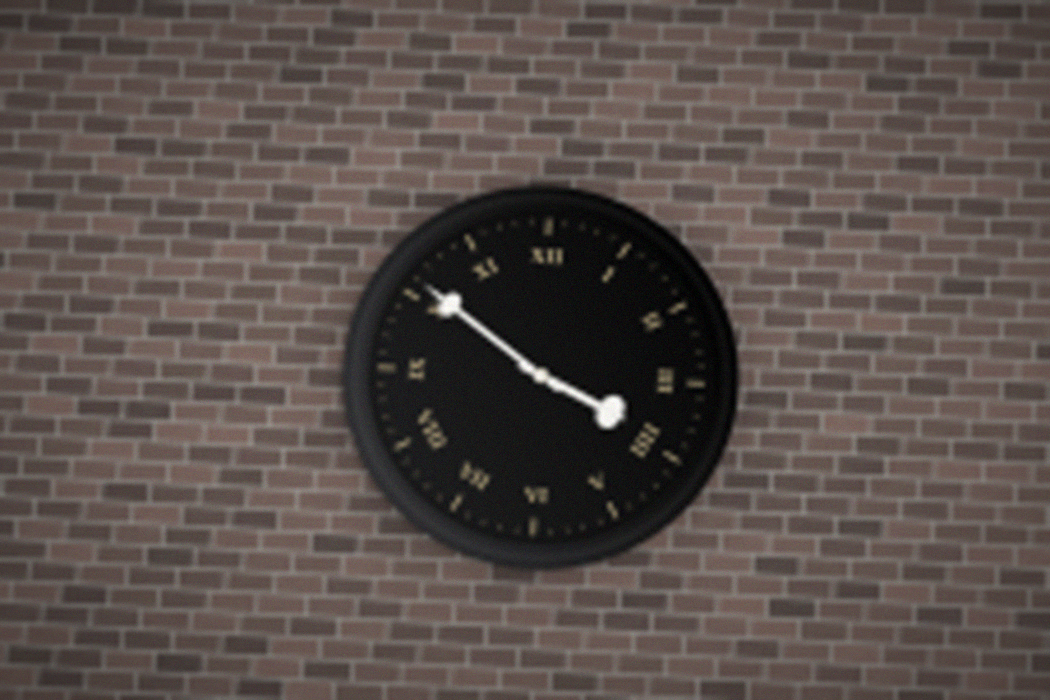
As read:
{"hour": 3, "minute": 51}
